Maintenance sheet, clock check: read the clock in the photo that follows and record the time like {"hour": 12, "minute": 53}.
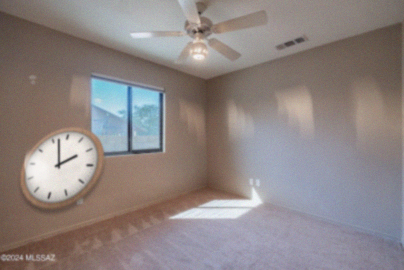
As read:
{"hour": 1, "minute": 57}
